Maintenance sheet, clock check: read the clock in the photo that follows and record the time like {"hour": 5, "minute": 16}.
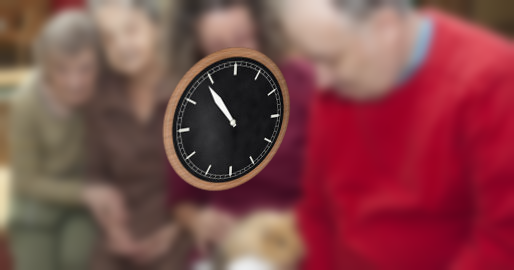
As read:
{"hour": 10, "minute": 54}
